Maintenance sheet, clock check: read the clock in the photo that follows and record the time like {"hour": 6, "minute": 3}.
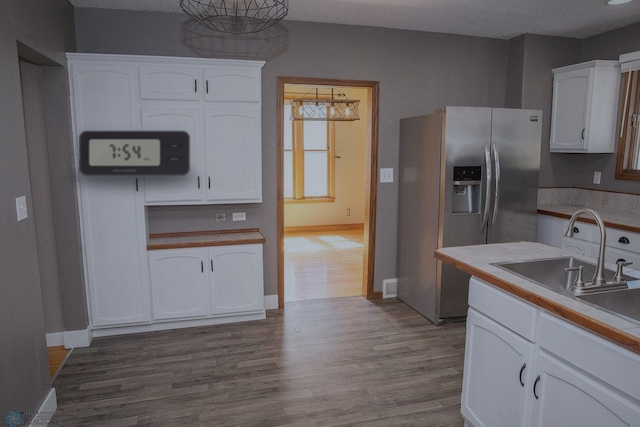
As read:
{"hour": 7, "minute": 54}
